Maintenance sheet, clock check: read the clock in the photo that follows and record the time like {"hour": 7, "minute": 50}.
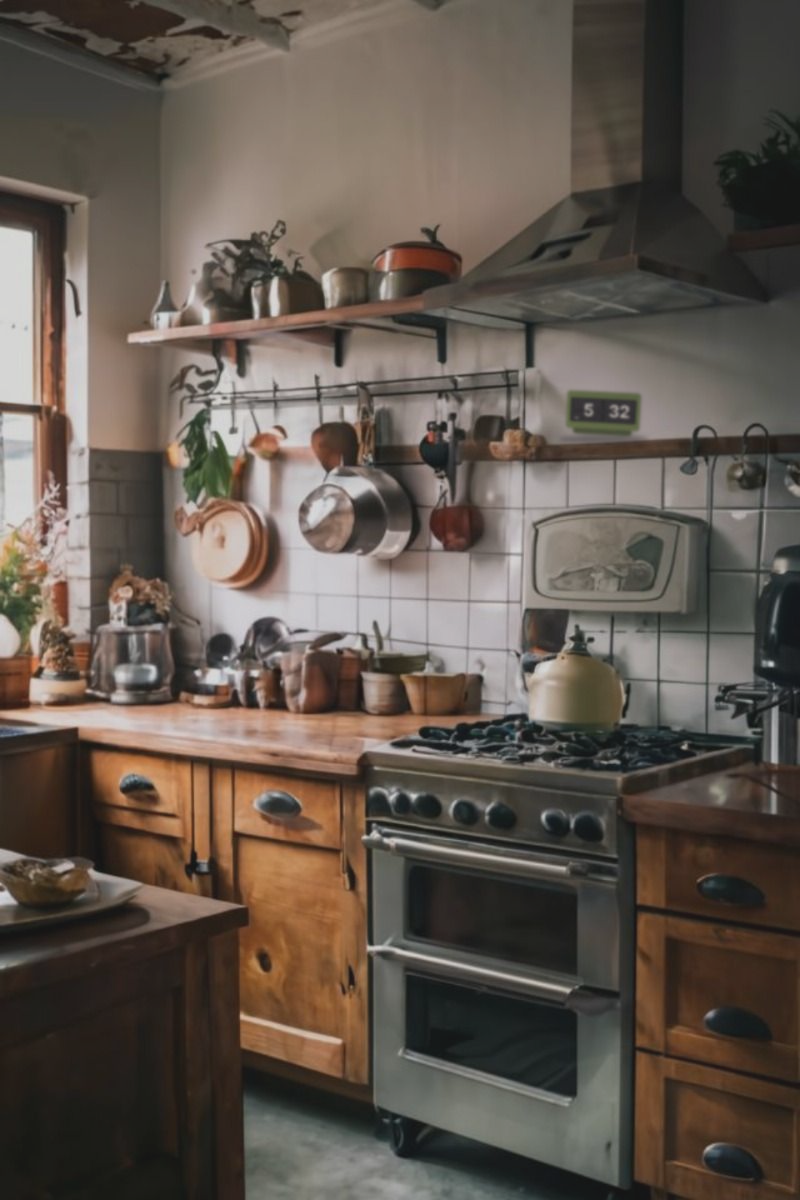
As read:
{"hour": 5, "minute": 32}
